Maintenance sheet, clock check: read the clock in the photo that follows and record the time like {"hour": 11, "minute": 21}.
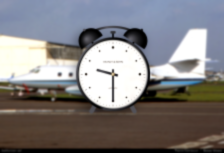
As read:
{"hour": 9, "minute": 30}
